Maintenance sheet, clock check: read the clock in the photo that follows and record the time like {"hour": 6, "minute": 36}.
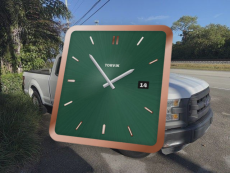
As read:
{"hour": 1, "minute": 53}
